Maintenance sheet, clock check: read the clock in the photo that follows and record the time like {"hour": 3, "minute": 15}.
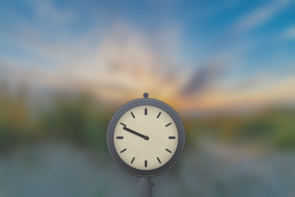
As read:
{"hour": 9, "minute": 49}
